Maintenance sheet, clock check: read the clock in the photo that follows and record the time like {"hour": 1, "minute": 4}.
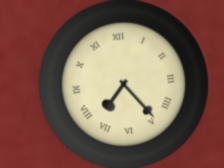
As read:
{"hour": 7, "minute": 24}
